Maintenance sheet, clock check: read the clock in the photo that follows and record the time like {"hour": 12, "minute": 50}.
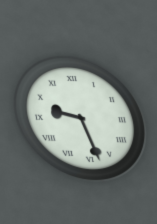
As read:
{"hour": 9, "minute": 28}
